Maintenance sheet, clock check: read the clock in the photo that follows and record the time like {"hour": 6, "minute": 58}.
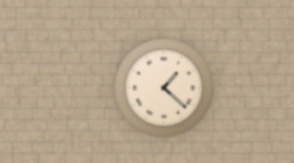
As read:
{"hour": 1, "minute": 22}
